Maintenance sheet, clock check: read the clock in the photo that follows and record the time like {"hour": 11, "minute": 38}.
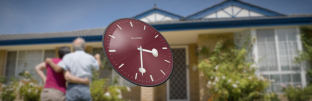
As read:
{"hour": 3, "minute": 33}
